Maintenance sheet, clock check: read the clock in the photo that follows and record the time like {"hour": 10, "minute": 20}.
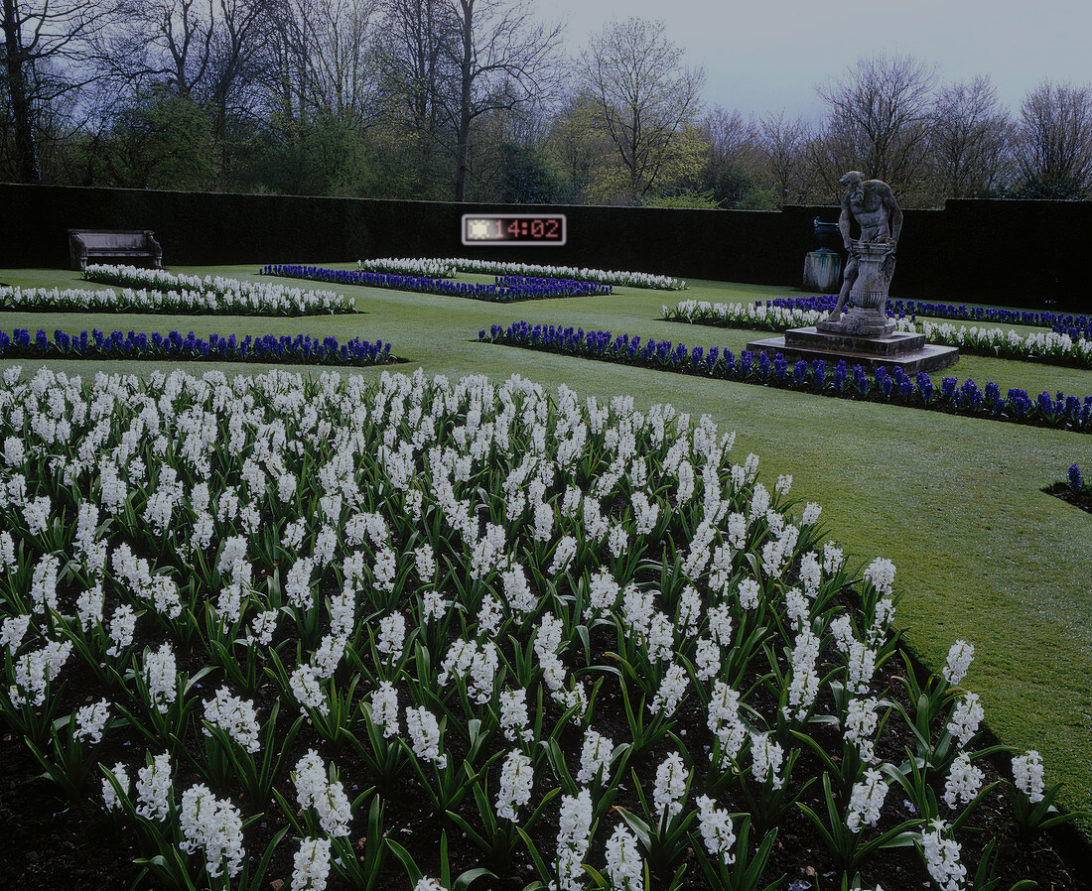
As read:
{"hour": 14, "minute": 2}
